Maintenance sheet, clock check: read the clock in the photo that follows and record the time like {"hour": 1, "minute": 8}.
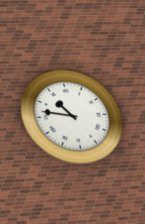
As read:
{"hour": 10, "minute": 47}
